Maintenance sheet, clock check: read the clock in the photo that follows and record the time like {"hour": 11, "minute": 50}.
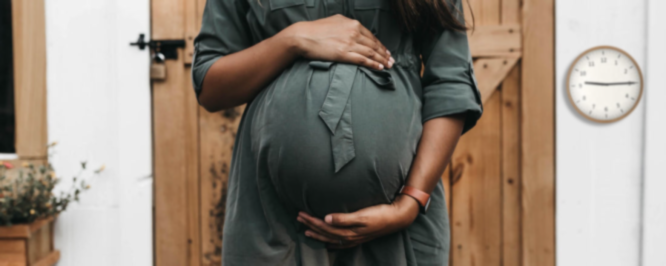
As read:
{"hour": 9, "minute": 15}
